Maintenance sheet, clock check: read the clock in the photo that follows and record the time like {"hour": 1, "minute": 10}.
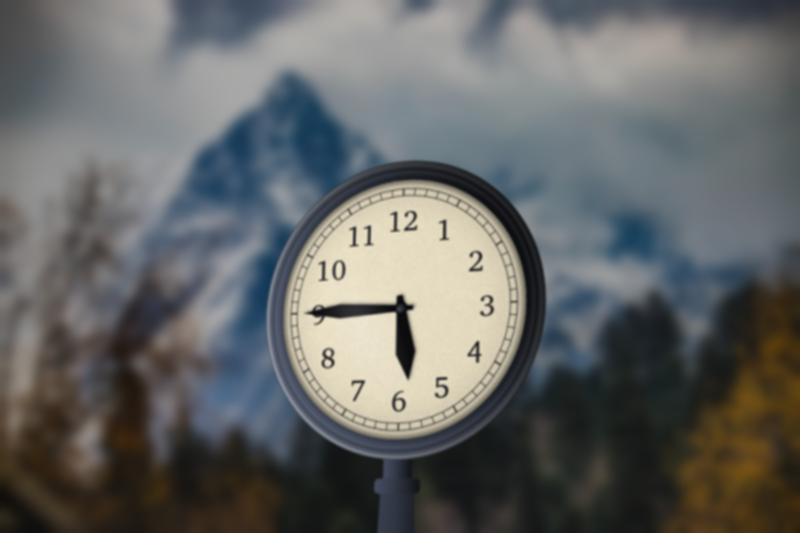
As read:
{"hour": 5, "minute": 45}
